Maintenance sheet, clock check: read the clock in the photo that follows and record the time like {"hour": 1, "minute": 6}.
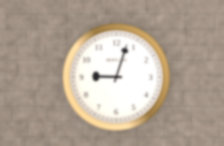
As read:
{"hour": 9, "minute": 3}
